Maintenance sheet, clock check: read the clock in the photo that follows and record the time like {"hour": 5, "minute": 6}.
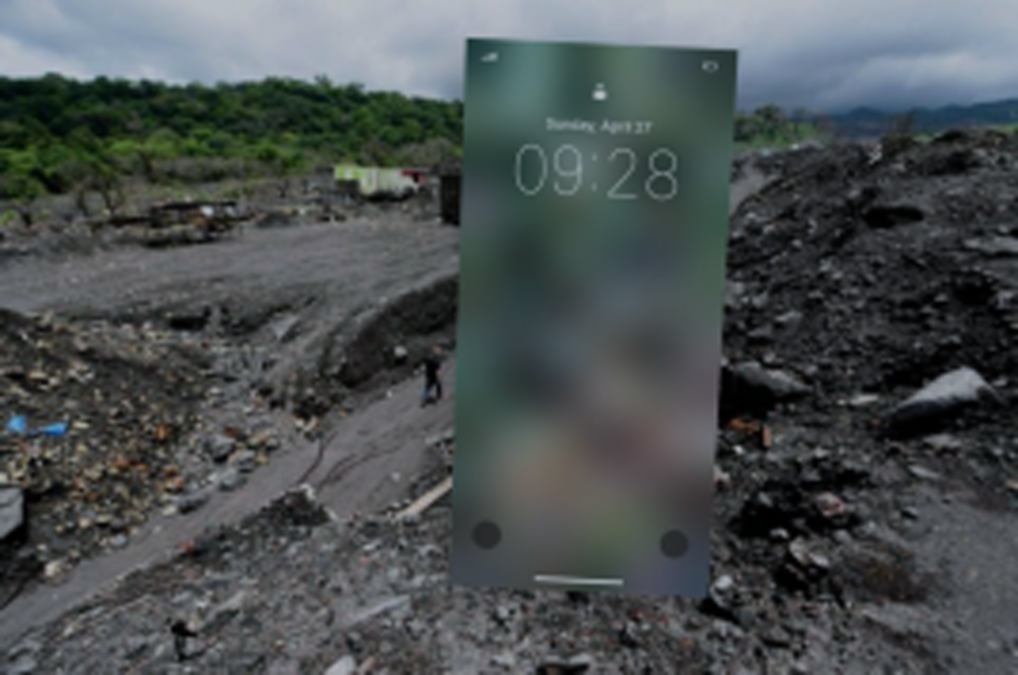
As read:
{"hour": 9, "minute": 28}
